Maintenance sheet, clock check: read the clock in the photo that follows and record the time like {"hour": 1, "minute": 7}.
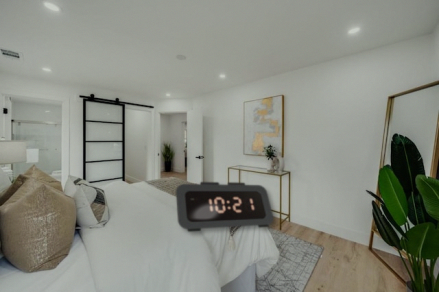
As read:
{"hour": 10, "minute": 21}
